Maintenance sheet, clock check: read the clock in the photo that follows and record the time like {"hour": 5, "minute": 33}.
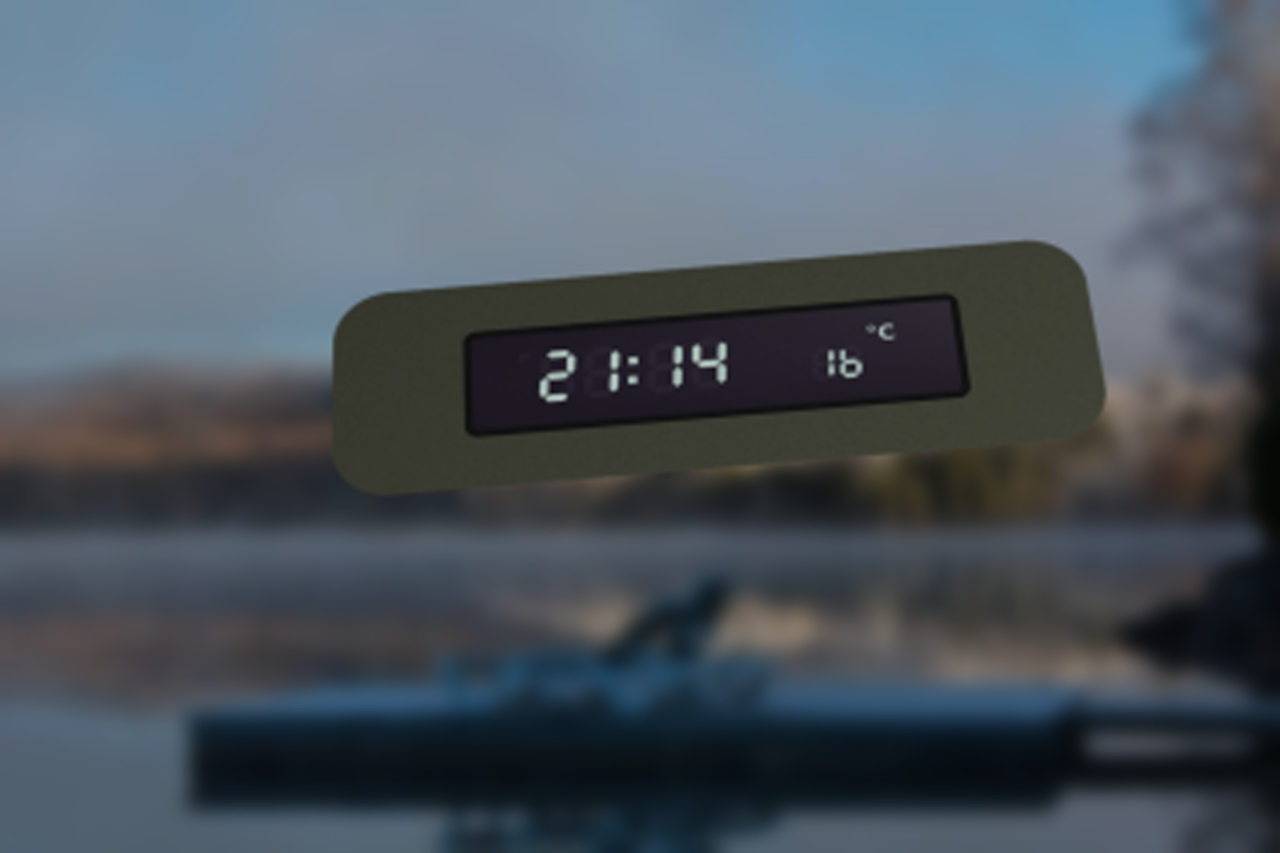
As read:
{"hour": 21, "minute": 14}
